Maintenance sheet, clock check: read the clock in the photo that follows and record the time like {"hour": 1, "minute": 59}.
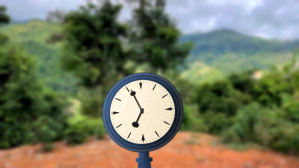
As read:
{"hour": 6, "minute": 56}
